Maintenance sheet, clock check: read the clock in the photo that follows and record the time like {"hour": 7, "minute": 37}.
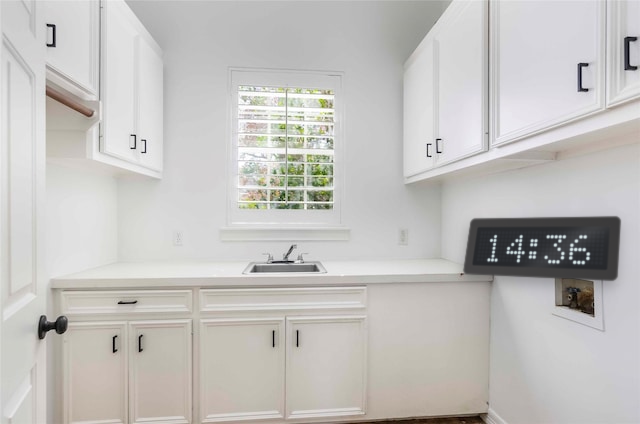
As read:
{"hour": 14, "minute": 36}
